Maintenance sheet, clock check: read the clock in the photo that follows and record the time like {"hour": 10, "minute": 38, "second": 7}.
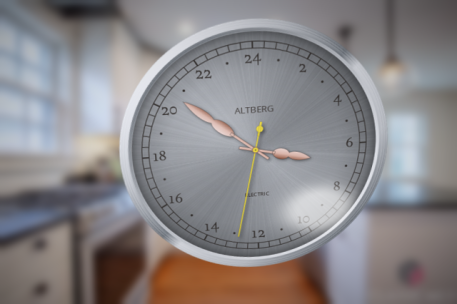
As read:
{"hour": 6, "minute": 51, "second": 32}
